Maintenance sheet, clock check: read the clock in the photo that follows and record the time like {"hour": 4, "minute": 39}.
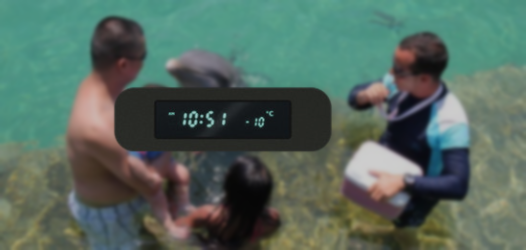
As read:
{"hour": 10, "minute": 51}
